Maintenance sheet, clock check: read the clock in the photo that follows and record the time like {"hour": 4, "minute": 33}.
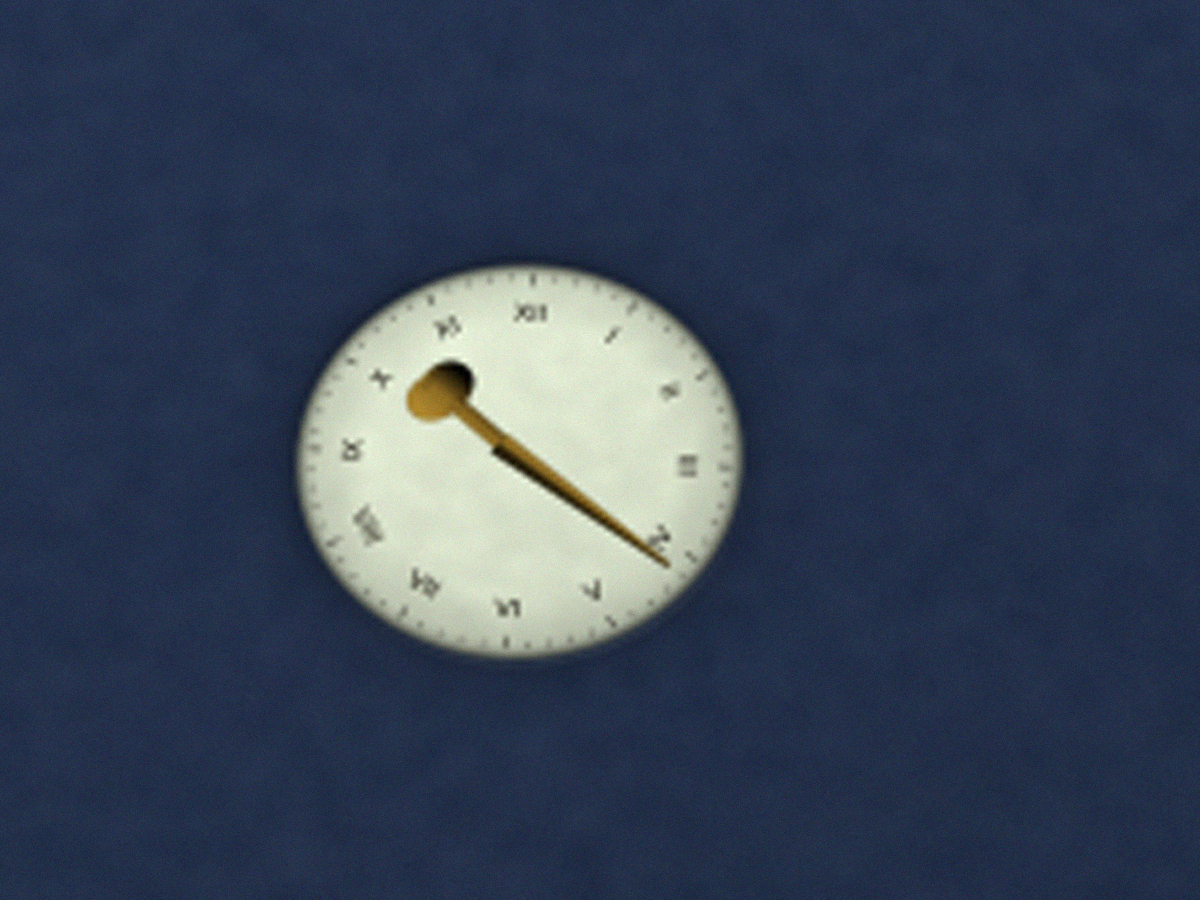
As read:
{"hour": 10, "minute": 21}
